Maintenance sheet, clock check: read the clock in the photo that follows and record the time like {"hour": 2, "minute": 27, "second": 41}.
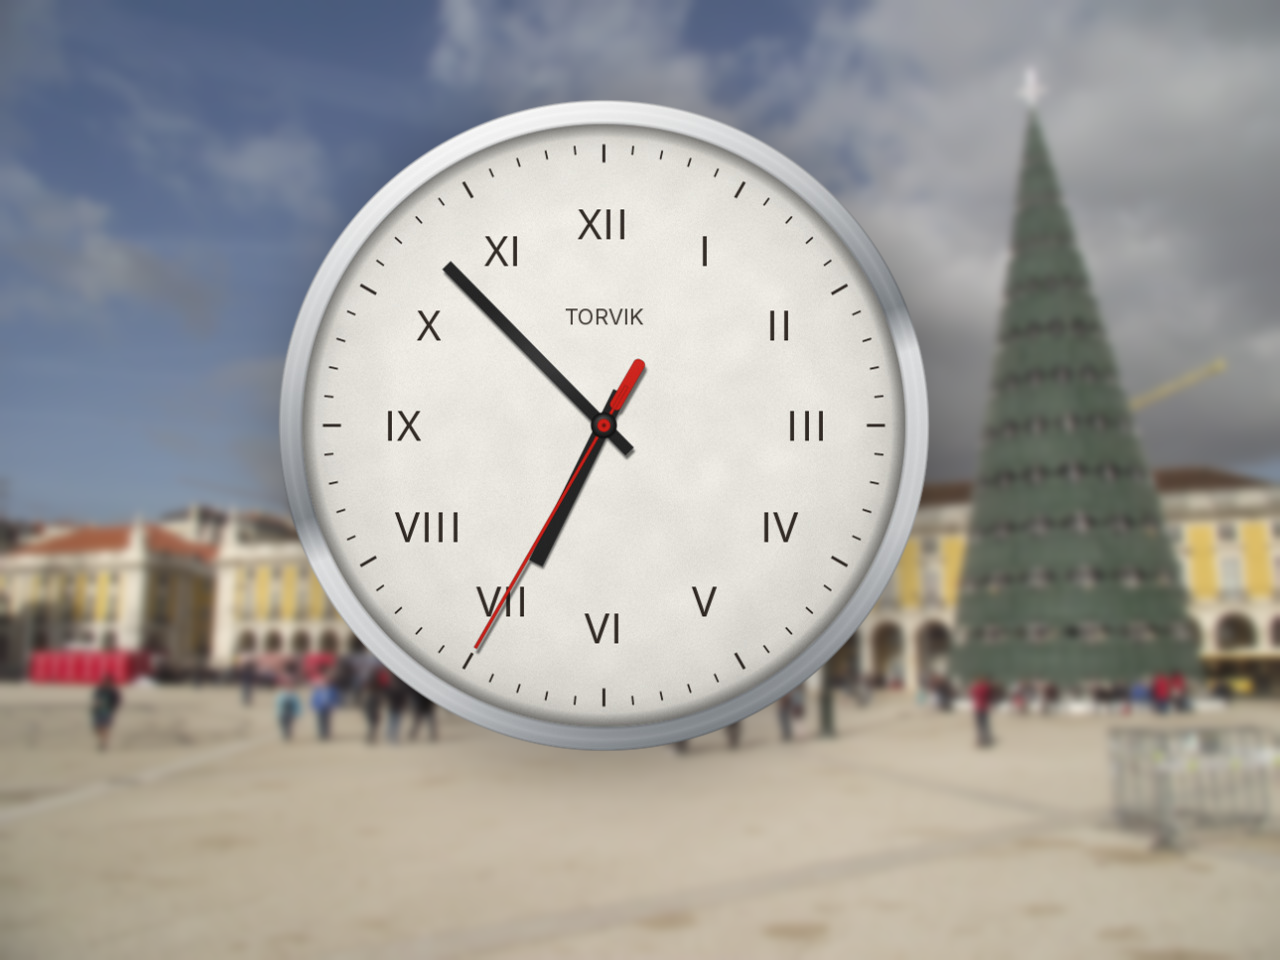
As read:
{"hour": 6, "minute": 52, "second": 35}
